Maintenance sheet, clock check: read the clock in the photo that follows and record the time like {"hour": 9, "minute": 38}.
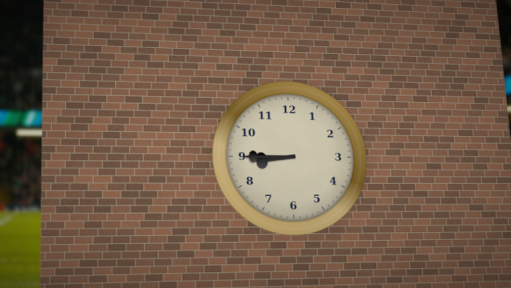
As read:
{"hour": 8, "minute": 45}
